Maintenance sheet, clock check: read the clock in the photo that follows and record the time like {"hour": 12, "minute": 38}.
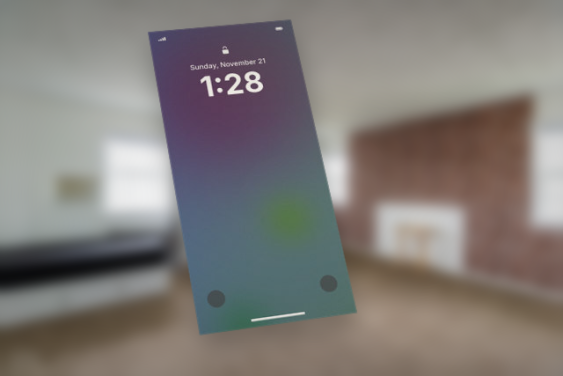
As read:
{"hour": 1, "minute": 28}
